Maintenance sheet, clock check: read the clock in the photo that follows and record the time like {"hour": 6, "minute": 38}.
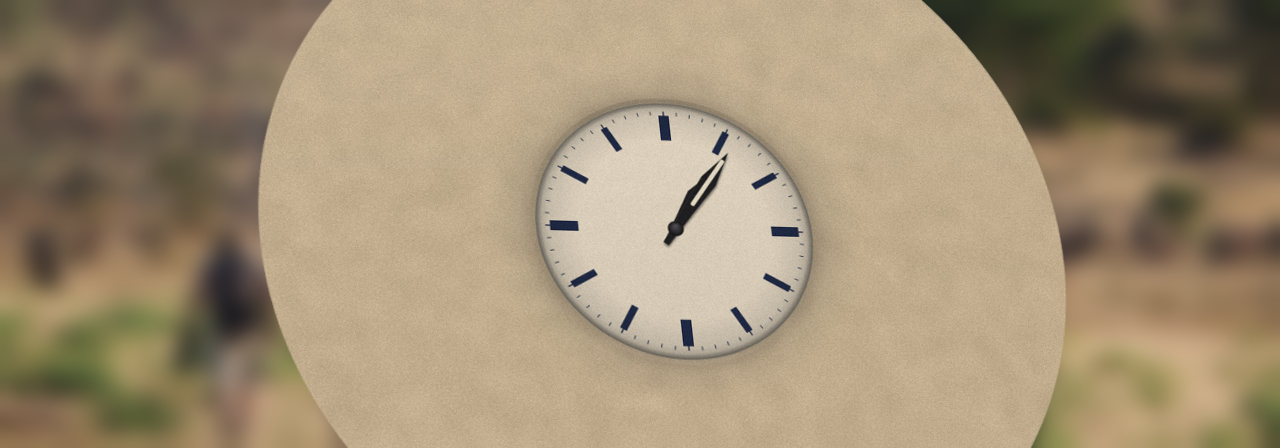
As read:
{"hour": 1, "minute": 6}
